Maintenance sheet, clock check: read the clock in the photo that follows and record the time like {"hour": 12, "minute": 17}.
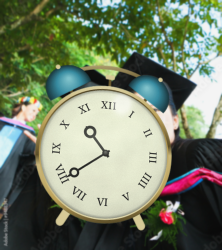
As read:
{"hour": 10, "minute": 39}
